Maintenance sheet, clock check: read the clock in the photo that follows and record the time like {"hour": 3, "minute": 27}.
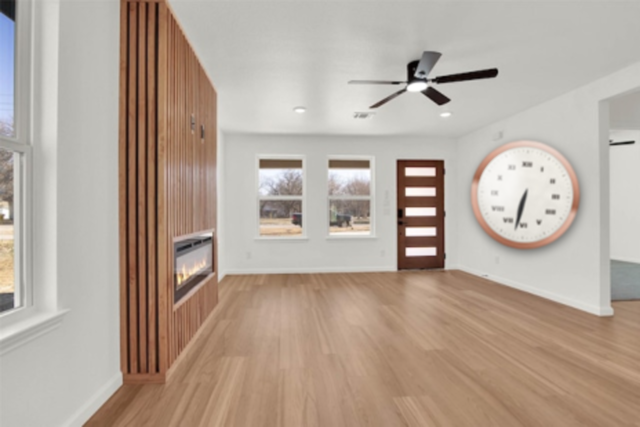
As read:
{"hour": 6, "minute": 32}
